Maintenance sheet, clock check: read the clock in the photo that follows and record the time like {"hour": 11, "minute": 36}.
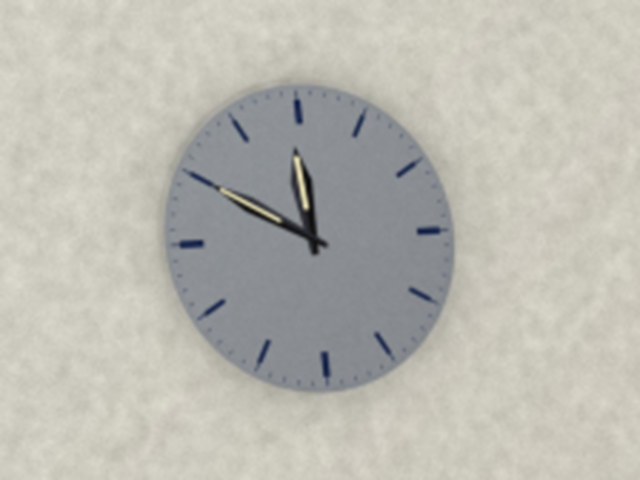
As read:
{"hour": 11, "minute": 50}
